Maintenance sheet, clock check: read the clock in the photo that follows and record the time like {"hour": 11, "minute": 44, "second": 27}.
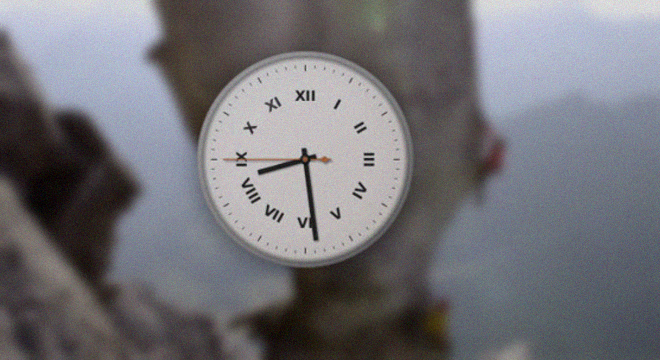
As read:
{"hour": 8, "minute": 28, "second": 45}
